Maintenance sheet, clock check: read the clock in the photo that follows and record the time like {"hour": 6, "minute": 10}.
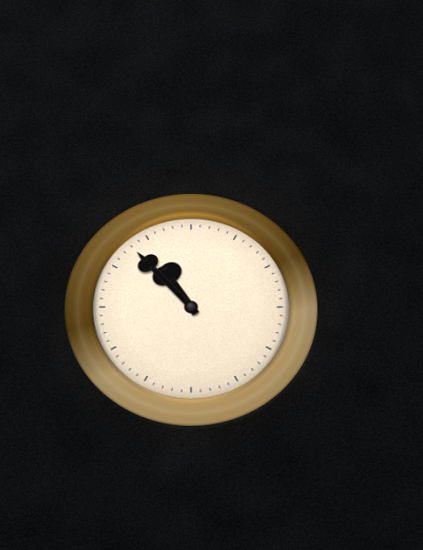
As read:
{"hour": 10, "minute": 53}
